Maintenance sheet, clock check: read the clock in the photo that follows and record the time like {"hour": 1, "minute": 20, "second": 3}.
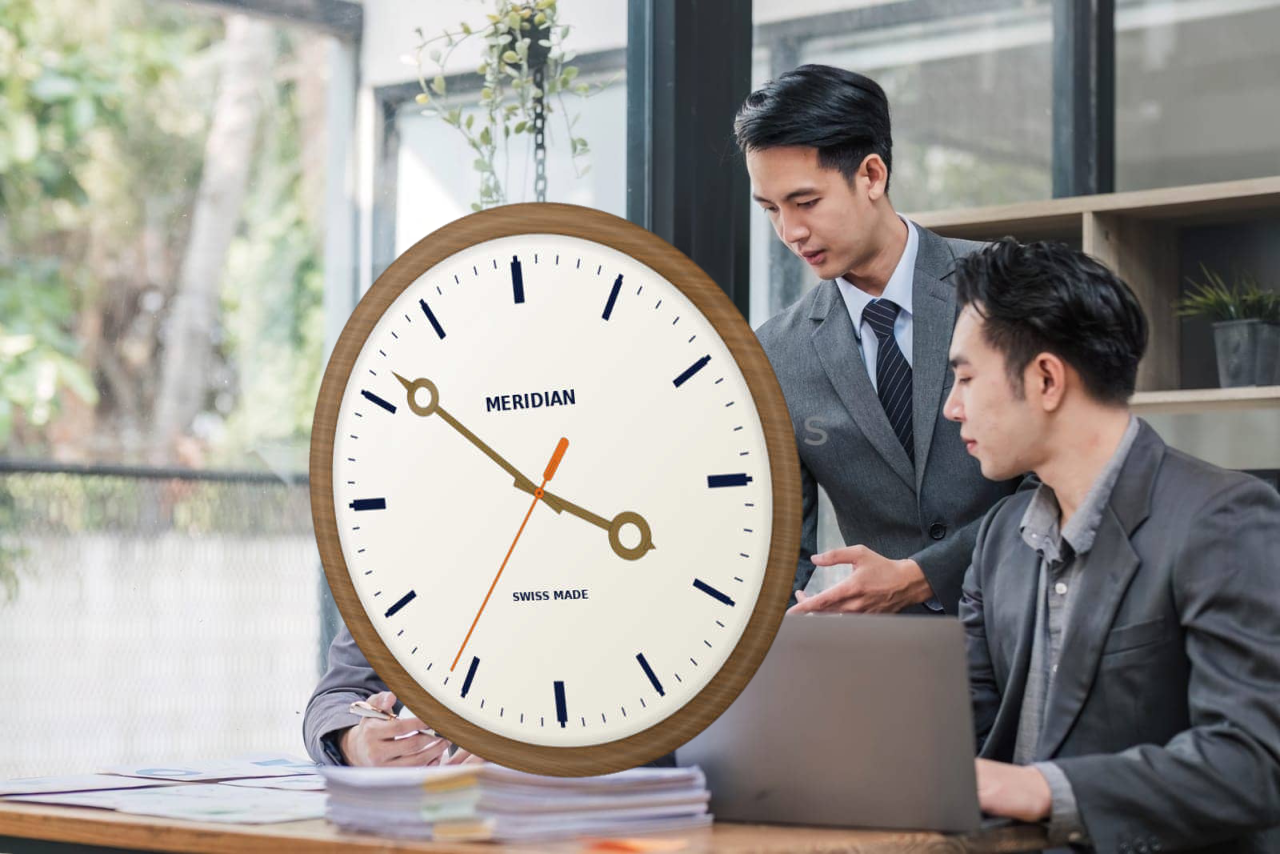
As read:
{"hour": 3, "minute": 51, "second": 36}
